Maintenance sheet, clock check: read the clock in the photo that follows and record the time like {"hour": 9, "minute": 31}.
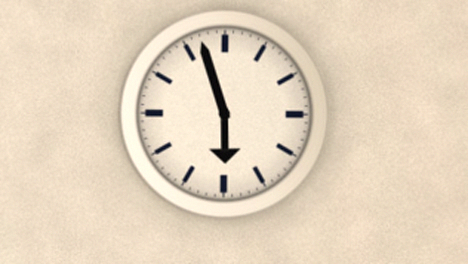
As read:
{"hour": 5, "minute": 57}
